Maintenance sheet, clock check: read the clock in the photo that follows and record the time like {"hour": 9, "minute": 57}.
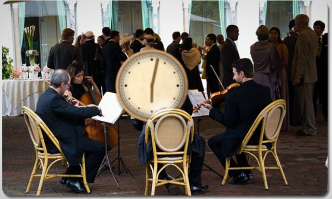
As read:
{"hour": 6, "minute": 2}
